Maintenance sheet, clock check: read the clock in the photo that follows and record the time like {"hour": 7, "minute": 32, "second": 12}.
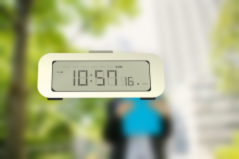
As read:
{"hour": 10, "minute": 57, "second": 16}
